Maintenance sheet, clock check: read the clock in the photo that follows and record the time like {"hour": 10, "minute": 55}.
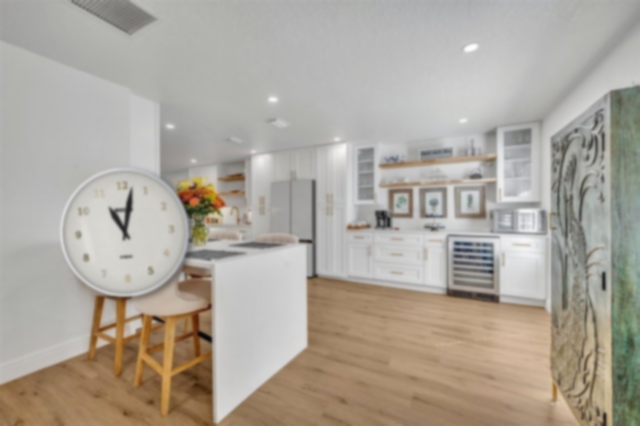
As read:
{"hour": 11, "minute": 2}
